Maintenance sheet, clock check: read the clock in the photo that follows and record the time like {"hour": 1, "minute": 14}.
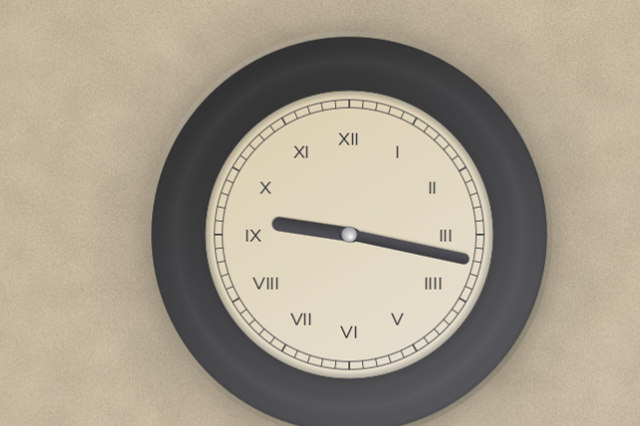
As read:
{"hour": 9, "minute": 17}
